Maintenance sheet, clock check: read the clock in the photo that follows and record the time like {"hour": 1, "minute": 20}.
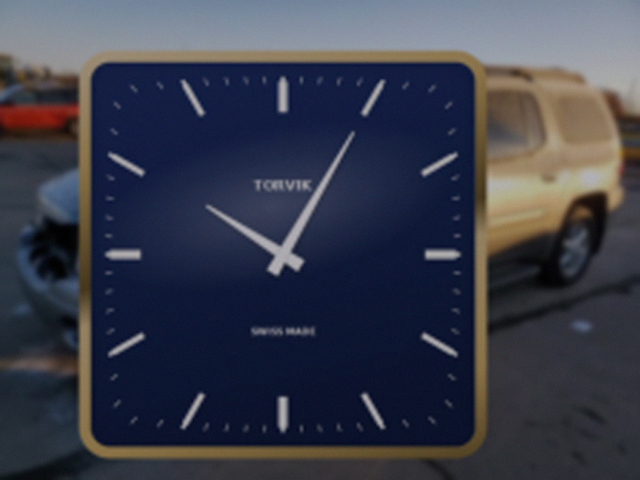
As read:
{"hour": 10, "minute": 5}
